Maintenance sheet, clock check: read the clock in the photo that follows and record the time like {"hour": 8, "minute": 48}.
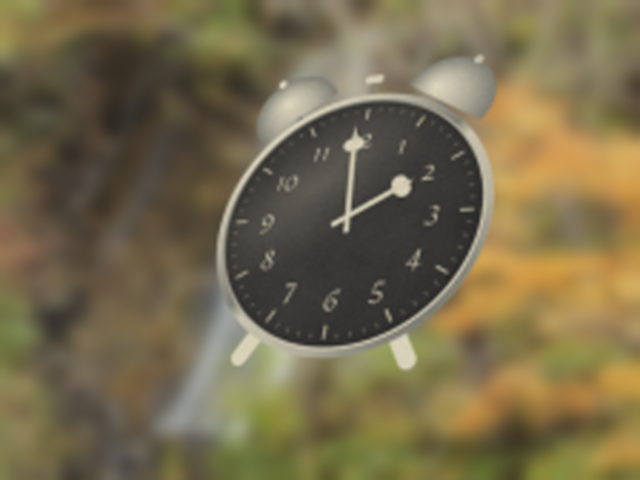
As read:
{"hour": 1, "minute": 59}
